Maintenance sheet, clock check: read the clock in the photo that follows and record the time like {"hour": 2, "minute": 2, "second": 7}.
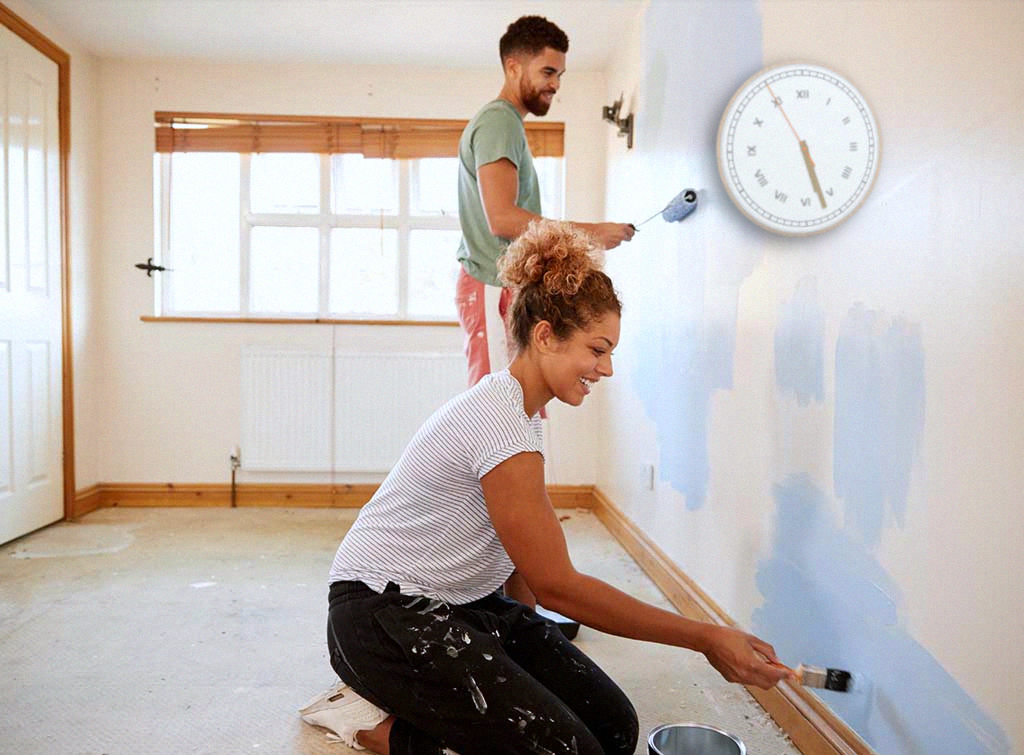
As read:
{"hour": 5, "minute": 26, "second": 55}
